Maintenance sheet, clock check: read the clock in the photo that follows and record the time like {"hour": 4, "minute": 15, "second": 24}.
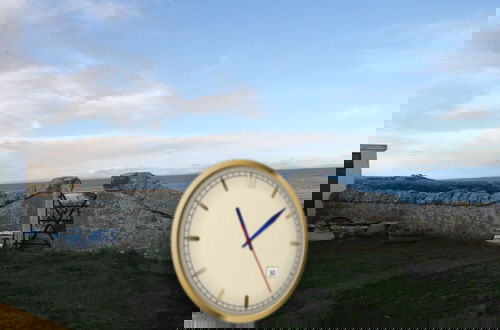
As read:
{"hour": 11, "minute": 8, "second": 25}
